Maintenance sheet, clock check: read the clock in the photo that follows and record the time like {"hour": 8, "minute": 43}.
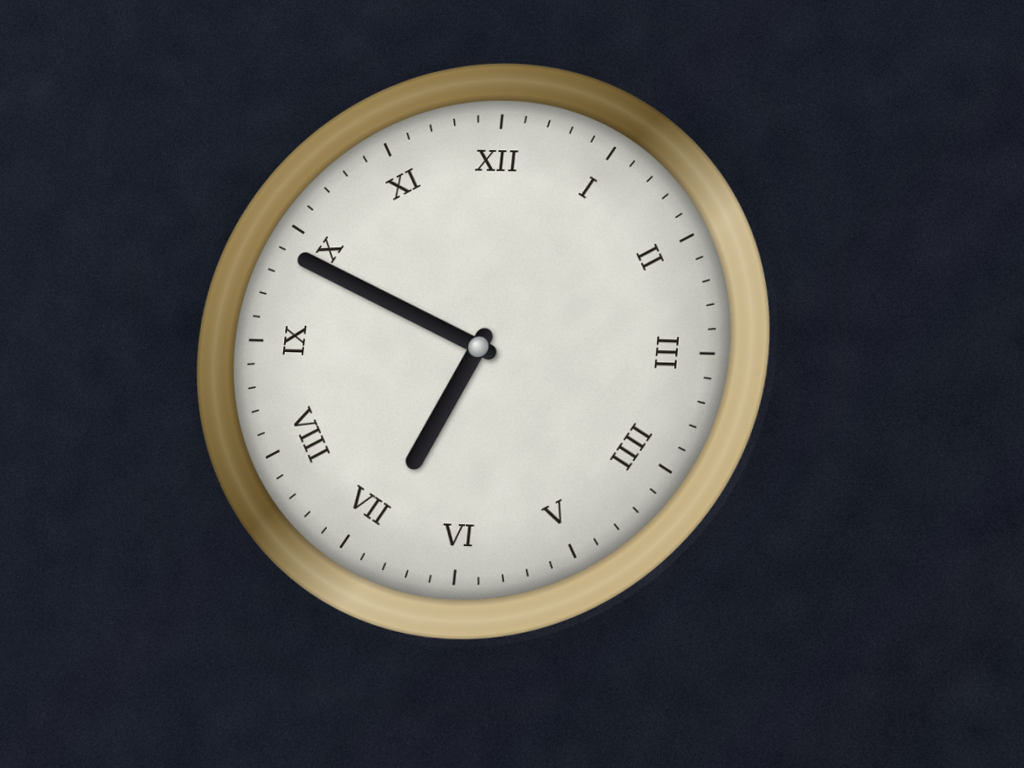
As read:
{"hour": 6, "minute": 49}
